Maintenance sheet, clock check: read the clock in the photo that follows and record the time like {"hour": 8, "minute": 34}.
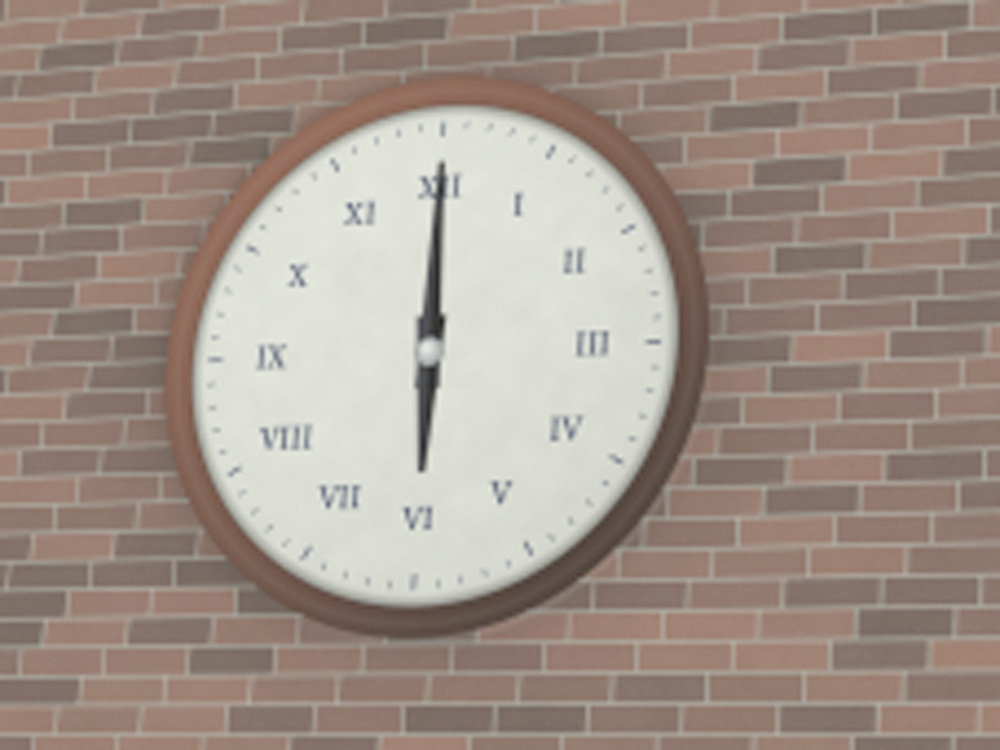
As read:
{"hour": 6, "minute": 0}
